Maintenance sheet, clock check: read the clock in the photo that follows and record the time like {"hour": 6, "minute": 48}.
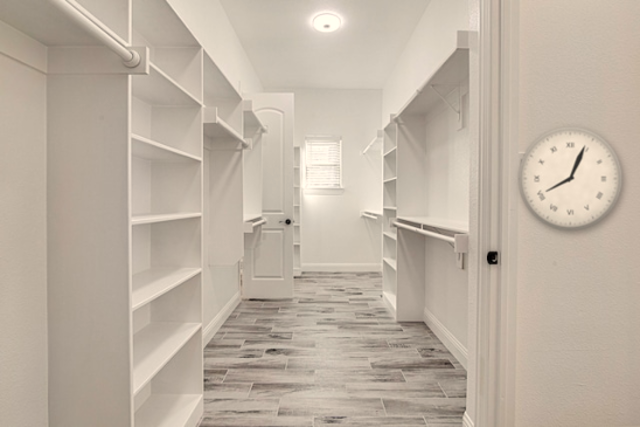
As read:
{"hour": 8, "minute": 4}
